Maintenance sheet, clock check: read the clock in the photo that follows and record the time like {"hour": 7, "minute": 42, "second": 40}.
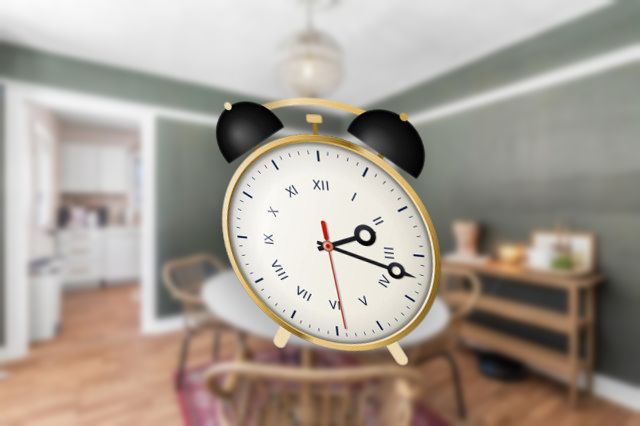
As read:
{"hour": 2, "minute": 17, "second": 29}
